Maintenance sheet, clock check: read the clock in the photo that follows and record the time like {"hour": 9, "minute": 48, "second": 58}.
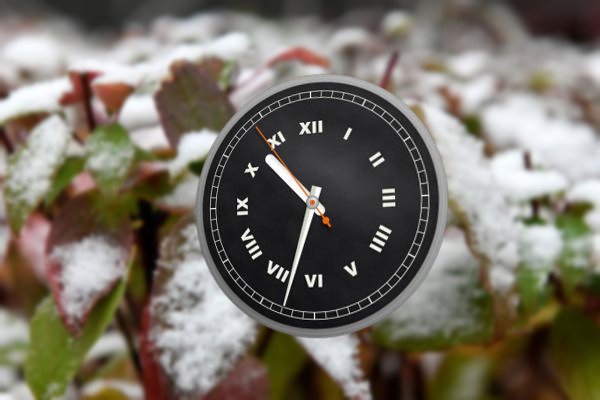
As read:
{"hour": 10, "minute": 32, "second": 54}
